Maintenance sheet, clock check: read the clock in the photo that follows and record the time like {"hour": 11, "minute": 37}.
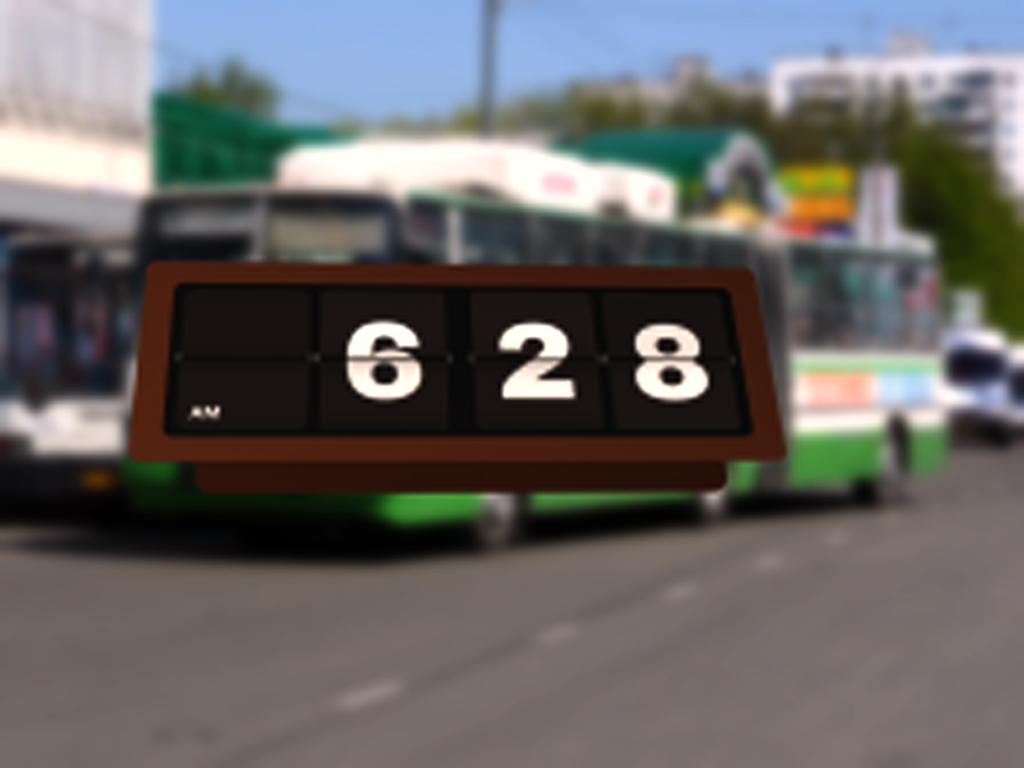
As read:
{"hour": 6, "minute": 28}
